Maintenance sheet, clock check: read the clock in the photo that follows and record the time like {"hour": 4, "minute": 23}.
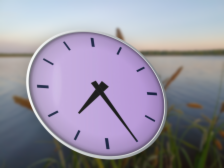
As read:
{"hour": 7, "minute": 25}
